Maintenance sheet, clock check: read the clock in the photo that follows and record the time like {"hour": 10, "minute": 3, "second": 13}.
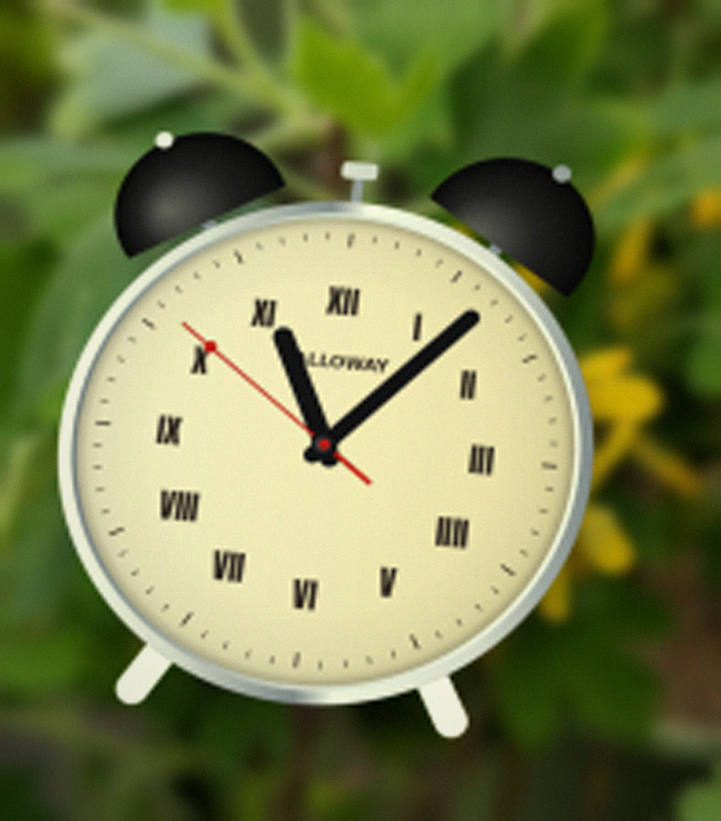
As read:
{"hour": 11, "minute": 6, "second": 51}
